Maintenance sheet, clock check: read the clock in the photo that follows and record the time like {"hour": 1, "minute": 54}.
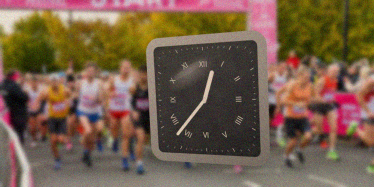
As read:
{"hour": 12, "minute": 37}
